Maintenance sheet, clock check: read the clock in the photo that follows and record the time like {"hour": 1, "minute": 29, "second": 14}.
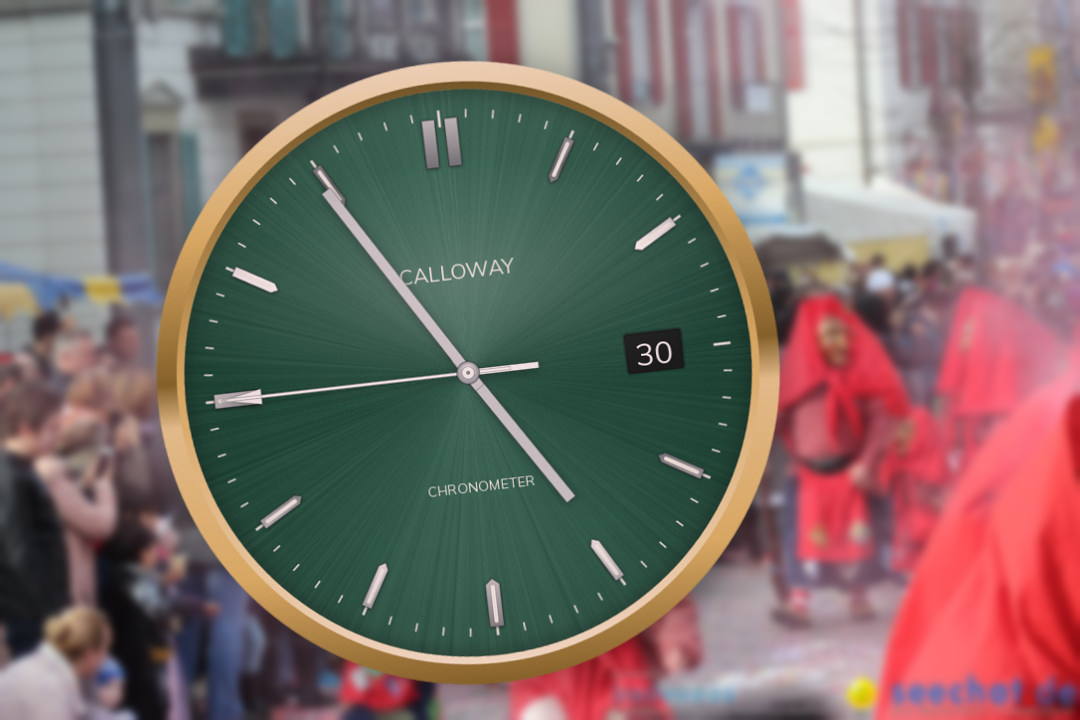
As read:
{"hour": 4, "minute": 54, "second": 45}
